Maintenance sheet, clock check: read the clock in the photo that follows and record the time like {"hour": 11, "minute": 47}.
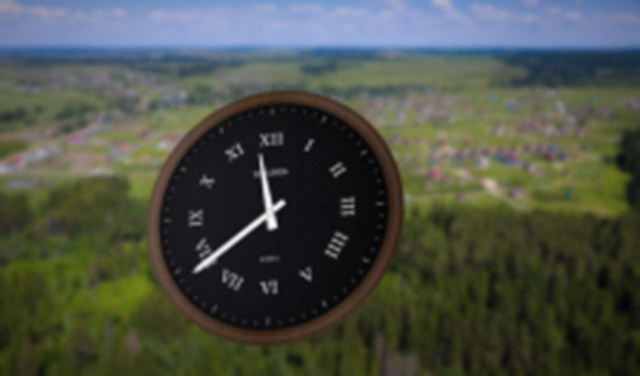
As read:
{"hour": 11, "minute": 39}
